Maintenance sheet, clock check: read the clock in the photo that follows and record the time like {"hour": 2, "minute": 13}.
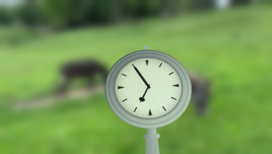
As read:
{"hour": 6, "minute": 55}
